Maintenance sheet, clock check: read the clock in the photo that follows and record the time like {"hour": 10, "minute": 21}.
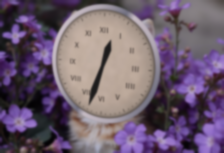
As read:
{"hour": 12, "minute": 33}
